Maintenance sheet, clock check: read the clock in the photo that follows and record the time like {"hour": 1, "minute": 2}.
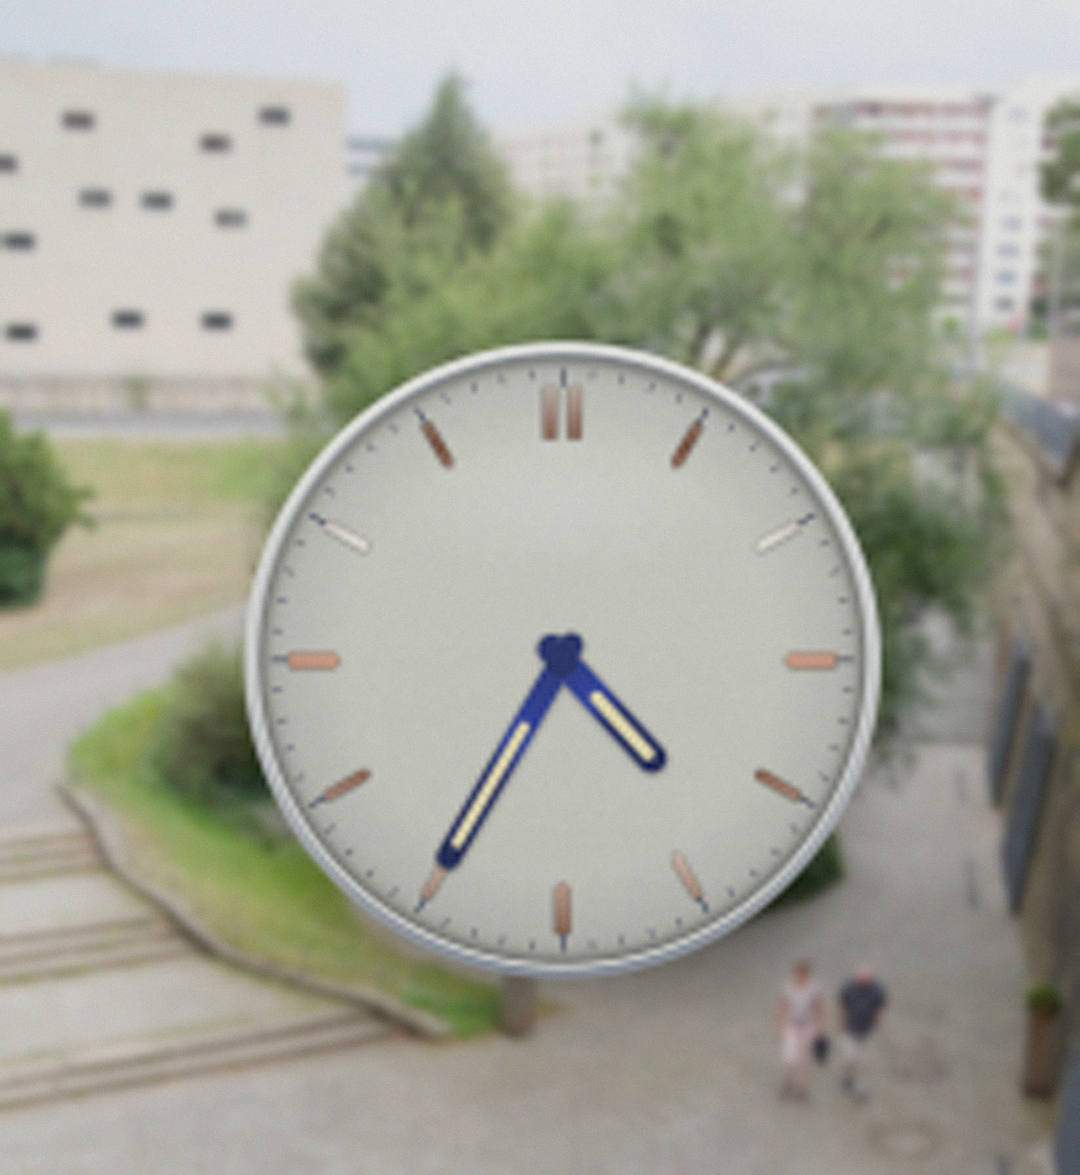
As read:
{"hour": 4, "minute": 35}
